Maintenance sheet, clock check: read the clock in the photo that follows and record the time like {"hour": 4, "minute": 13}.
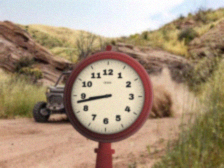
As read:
{"hour": 8, "minute": 43}
